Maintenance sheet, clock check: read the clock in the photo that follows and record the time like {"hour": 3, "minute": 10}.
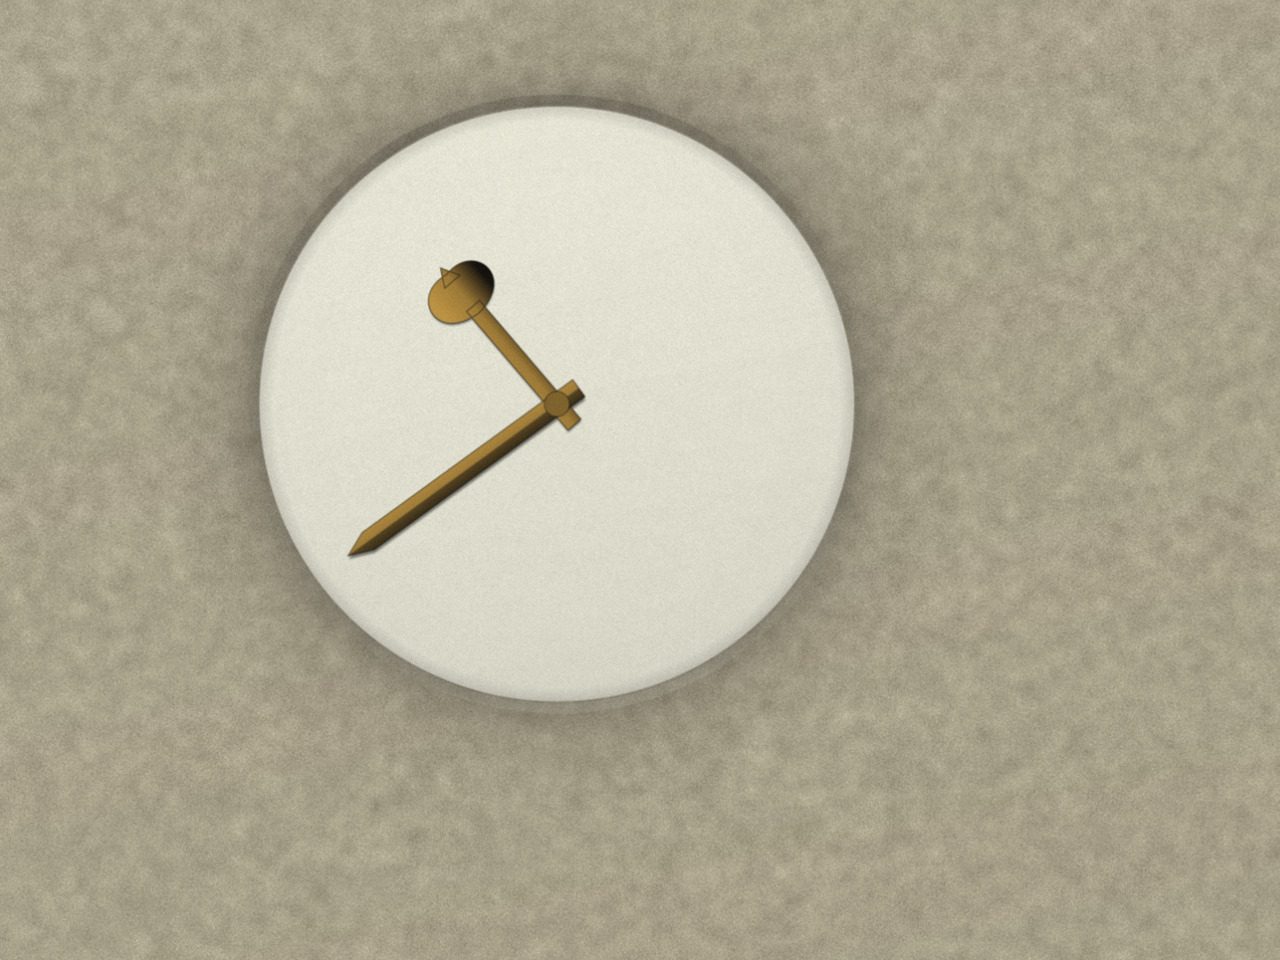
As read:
{"hour": 10, "minute": 39}
